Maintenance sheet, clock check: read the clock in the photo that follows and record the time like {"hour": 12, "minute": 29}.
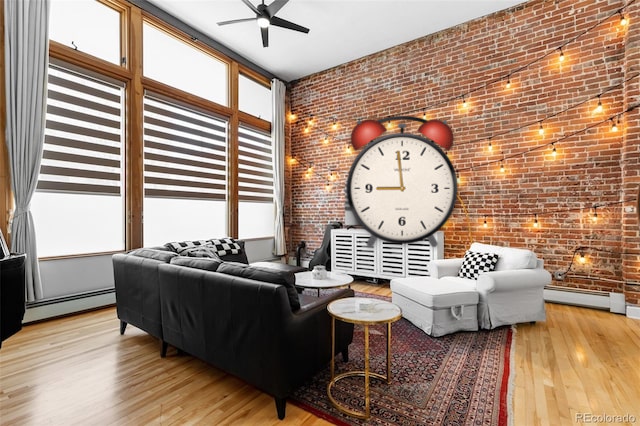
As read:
{"hour": 8, "minute": 59}
